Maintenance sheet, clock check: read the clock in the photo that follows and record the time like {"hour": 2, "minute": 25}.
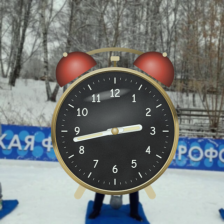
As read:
{"hour": 2, "minute": 43}
